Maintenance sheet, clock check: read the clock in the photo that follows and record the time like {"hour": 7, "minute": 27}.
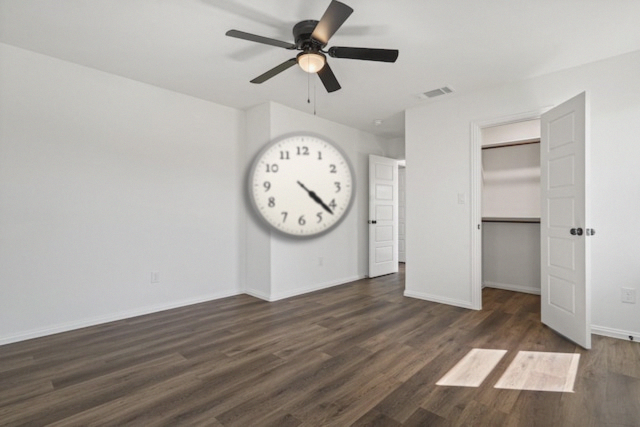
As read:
{"hour": 4, "minute": 22}
